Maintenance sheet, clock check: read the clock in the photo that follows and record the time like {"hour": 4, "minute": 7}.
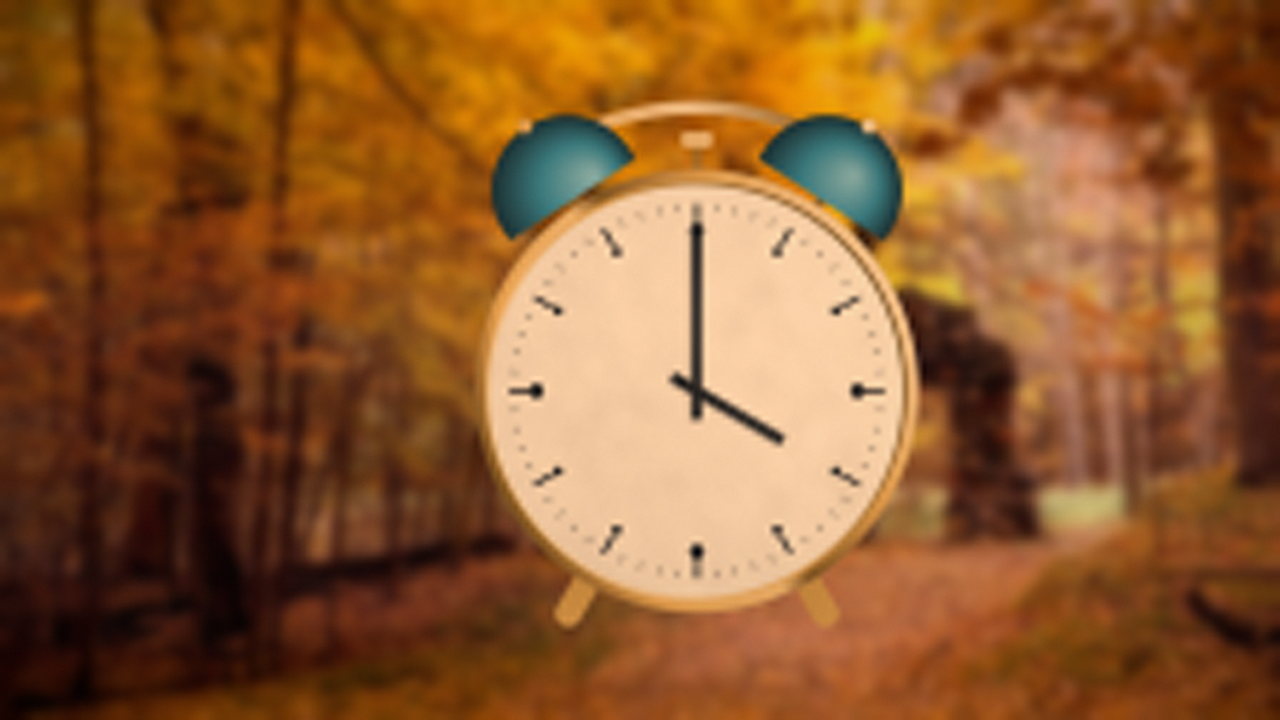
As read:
{"hour": 4, "minute": 0}
